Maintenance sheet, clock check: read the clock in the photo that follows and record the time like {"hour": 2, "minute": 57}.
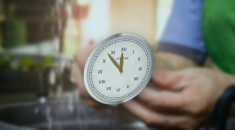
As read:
{"hour": 11, "minute": 53}
